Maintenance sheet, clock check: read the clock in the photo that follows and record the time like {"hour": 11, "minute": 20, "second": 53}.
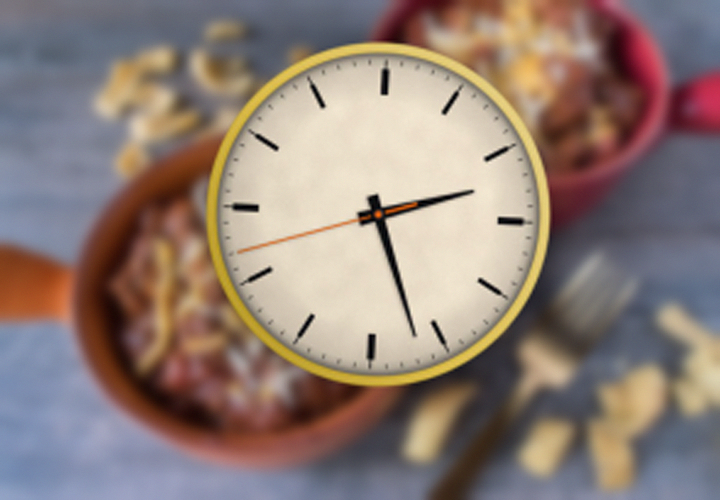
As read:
{"hour": 2, "minute": 26, "second": 42}
